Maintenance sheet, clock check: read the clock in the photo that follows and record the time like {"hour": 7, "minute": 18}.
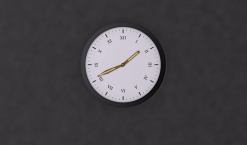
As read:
{"hour": 1, "minute": 41}
